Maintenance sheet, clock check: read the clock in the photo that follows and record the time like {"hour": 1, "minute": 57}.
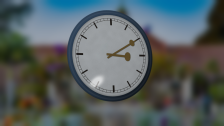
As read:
{"hour": 3, "minute": 10}
